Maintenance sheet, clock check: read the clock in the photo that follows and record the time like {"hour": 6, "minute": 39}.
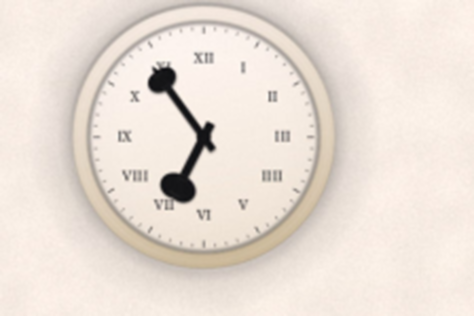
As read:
{"hour": 6, "minute": 54}
